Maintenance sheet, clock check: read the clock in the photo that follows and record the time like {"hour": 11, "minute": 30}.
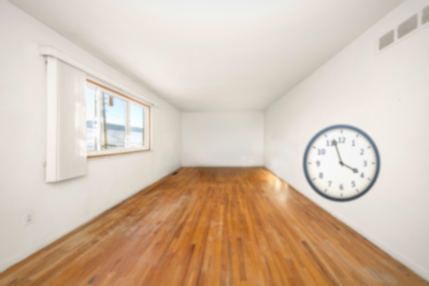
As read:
{"hour": 3, "minute": 57}
